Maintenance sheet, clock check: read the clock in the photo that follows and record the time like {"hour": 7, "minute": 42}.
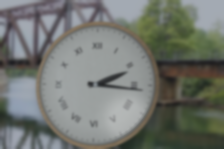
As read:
{"hour": 2, "minute": 16}
